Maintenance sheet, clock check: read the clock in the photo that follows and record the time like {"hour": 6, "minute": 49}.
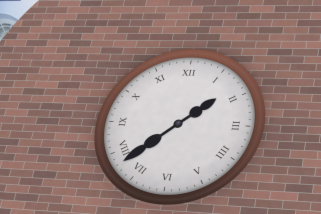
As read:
{"hour": 1, "minute": 38}
